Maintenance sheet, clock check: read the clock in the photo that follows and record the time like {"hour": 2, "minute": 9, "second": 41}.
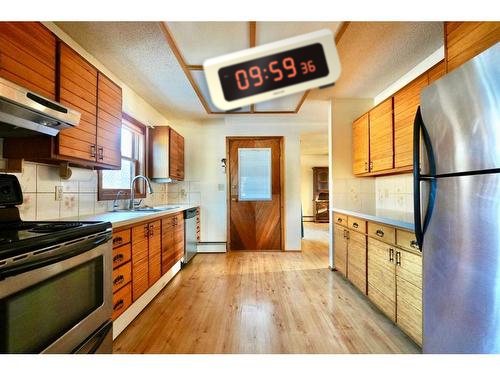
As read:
{"hour": 9, "minute": 59, "second": 36}
